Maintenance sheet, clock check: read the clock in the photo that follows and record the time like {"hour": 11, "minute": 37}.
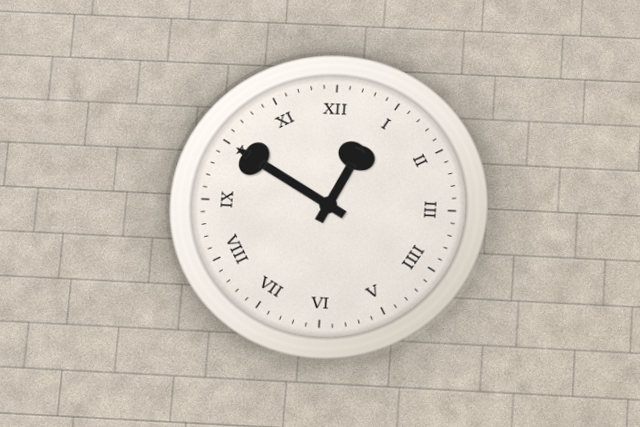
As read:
{"hour": 12, "minute": 50}
